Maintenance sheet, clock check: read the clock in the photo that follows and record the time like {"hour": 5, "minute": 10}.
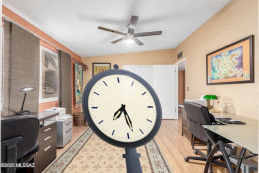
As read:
{"hour": 7, "minute": 28}
